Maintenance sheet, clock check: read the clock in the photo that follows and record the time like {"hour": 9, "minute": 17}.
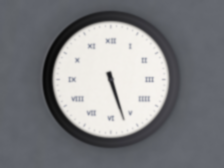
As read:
{"hour": 5, "minute": 27}
